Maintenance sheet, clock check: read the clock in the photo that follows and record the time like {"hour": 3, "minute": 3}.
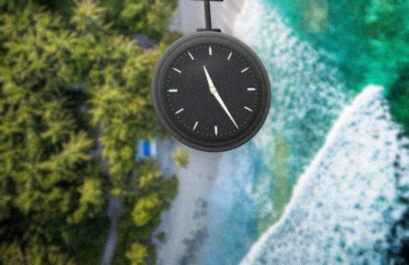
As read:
{"hour": 11, "minute": 25}
